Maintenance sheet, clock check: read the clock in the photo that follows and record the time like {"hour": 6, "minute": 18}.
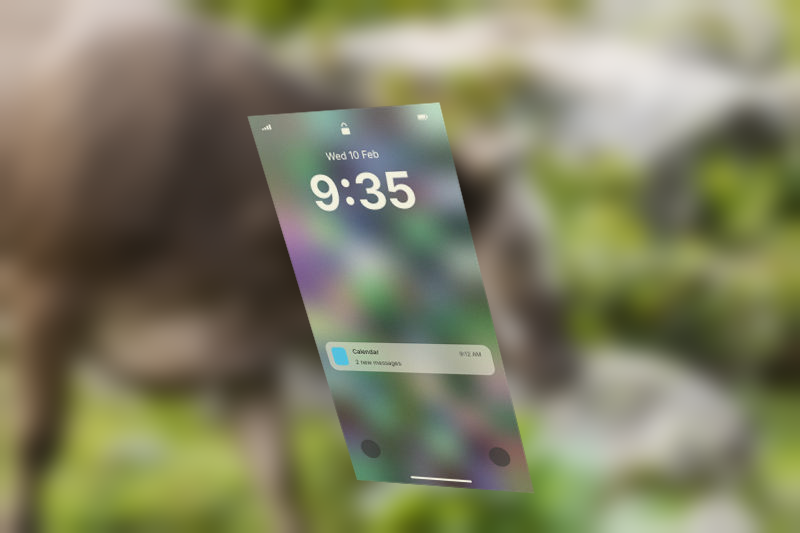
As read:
{"hour": 9, "minute": 35}
